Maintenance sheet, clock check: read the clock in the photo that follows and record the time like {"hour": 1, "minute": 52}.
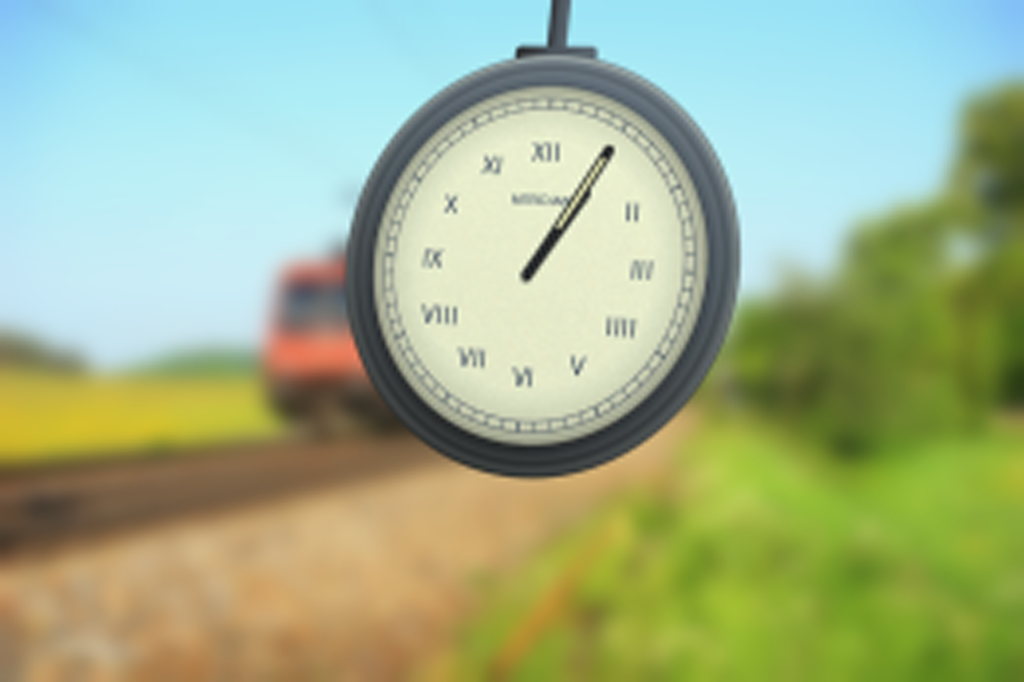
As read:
{"hour": 1, "minute": 5}
